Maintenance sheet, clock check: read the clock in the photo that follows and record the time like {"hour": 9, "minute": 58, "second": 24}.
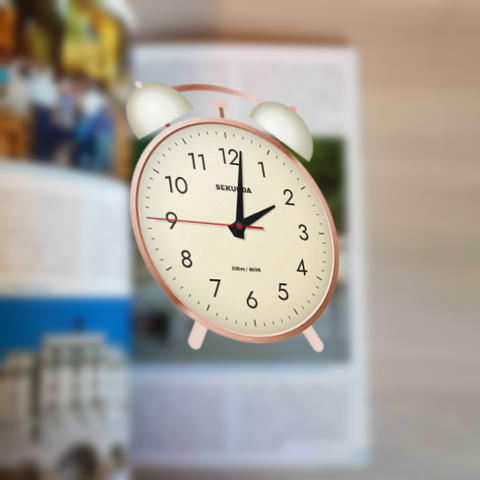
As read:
{"hour": 2, "minute": 1, "second": 45}
